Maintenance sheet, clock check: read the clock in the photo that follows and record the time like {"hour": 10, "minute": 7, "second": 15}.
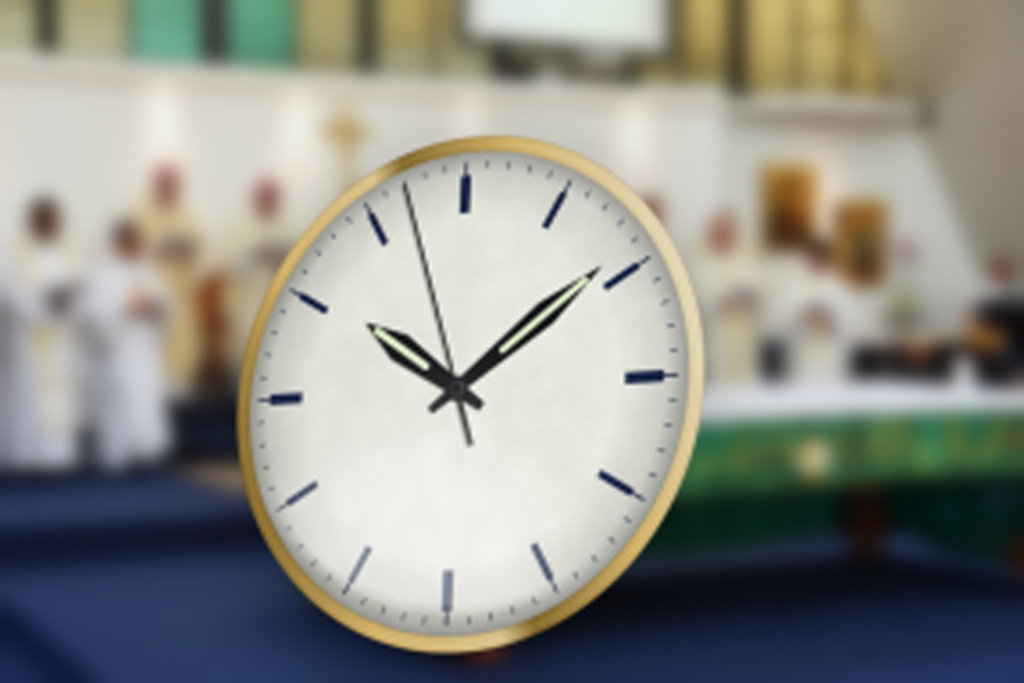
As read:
{"hour": 10, "minute": 8, "second": 57}
